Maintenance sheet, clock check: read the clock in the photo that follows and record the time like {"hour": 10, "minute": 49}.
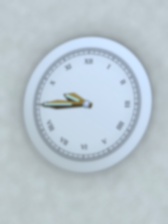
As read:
{"hour": 9, "minute": 45}
